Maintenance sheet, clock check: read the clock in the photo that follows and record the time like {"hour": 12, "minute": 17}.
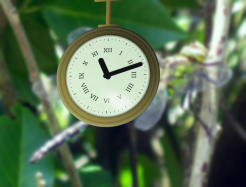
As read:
{"hour": 11, "minute": 12}
